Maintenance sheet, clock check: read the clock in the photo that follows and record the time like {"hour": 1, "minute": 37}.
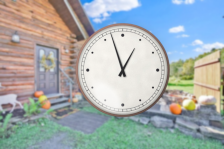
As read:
{"hour": 12, "minute": 57}
